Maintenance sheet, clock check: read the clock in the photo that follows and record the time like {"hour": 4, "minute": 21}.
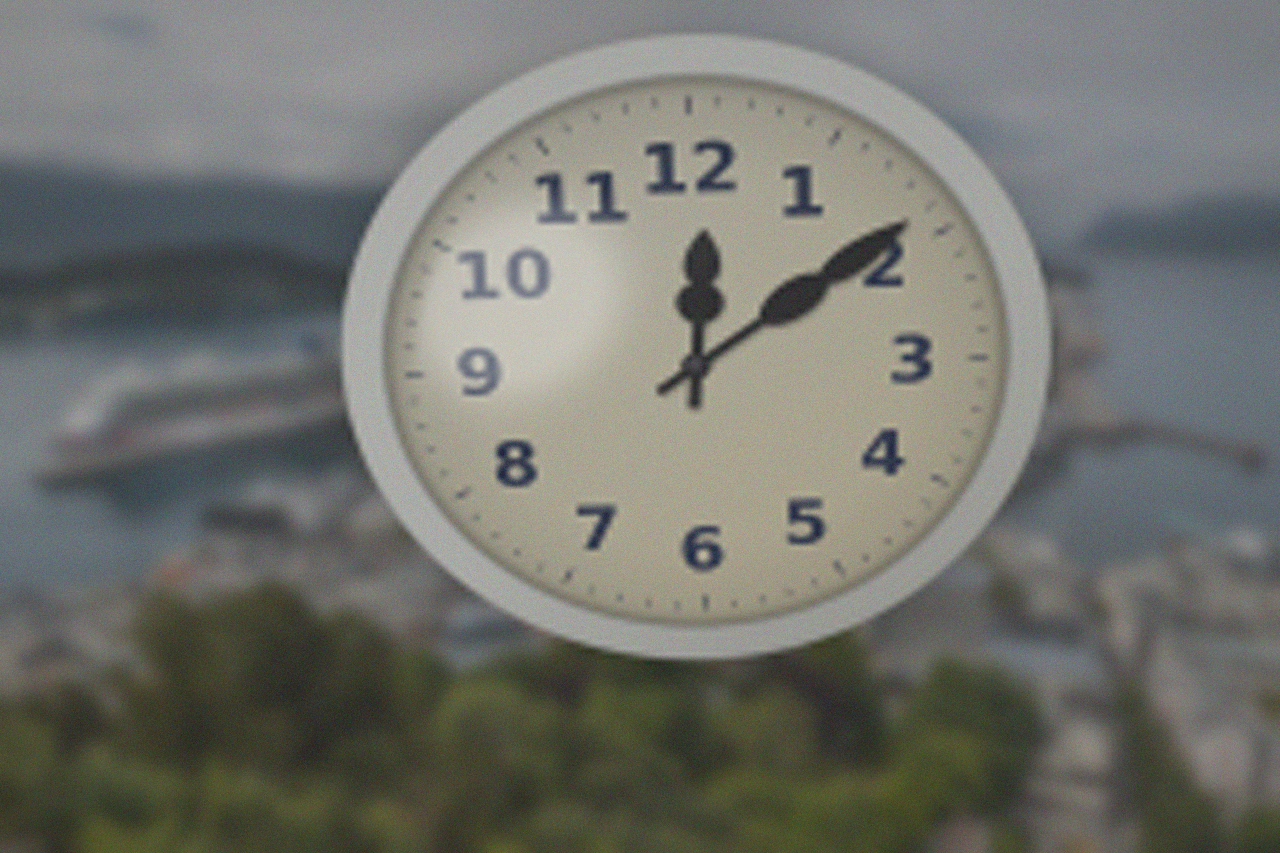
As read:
{"hour": 12, "minute": 9}
